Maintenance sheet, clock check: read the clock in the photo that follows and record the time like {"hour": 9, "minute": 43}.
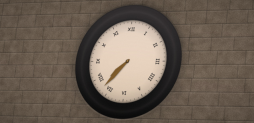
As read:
{"hour": 7, "minute": 37}
